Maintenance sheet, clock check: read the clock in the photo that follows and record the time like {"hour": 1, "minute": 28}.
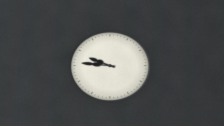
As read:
{"hour": 9, "minute": 46}
